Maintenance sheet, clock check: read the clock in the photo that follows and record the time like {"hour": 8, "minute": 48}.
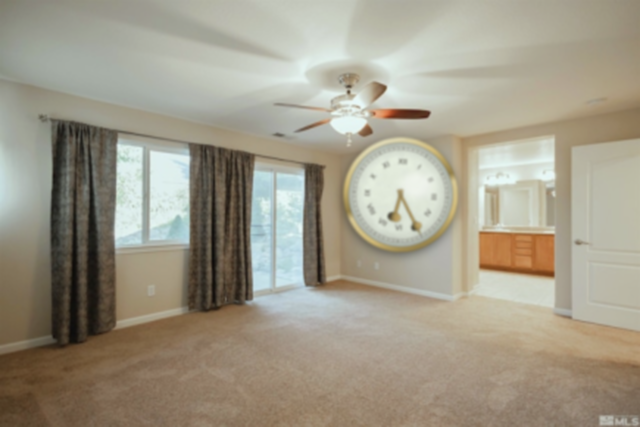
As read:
{"hour": 6, "minute": 25}
